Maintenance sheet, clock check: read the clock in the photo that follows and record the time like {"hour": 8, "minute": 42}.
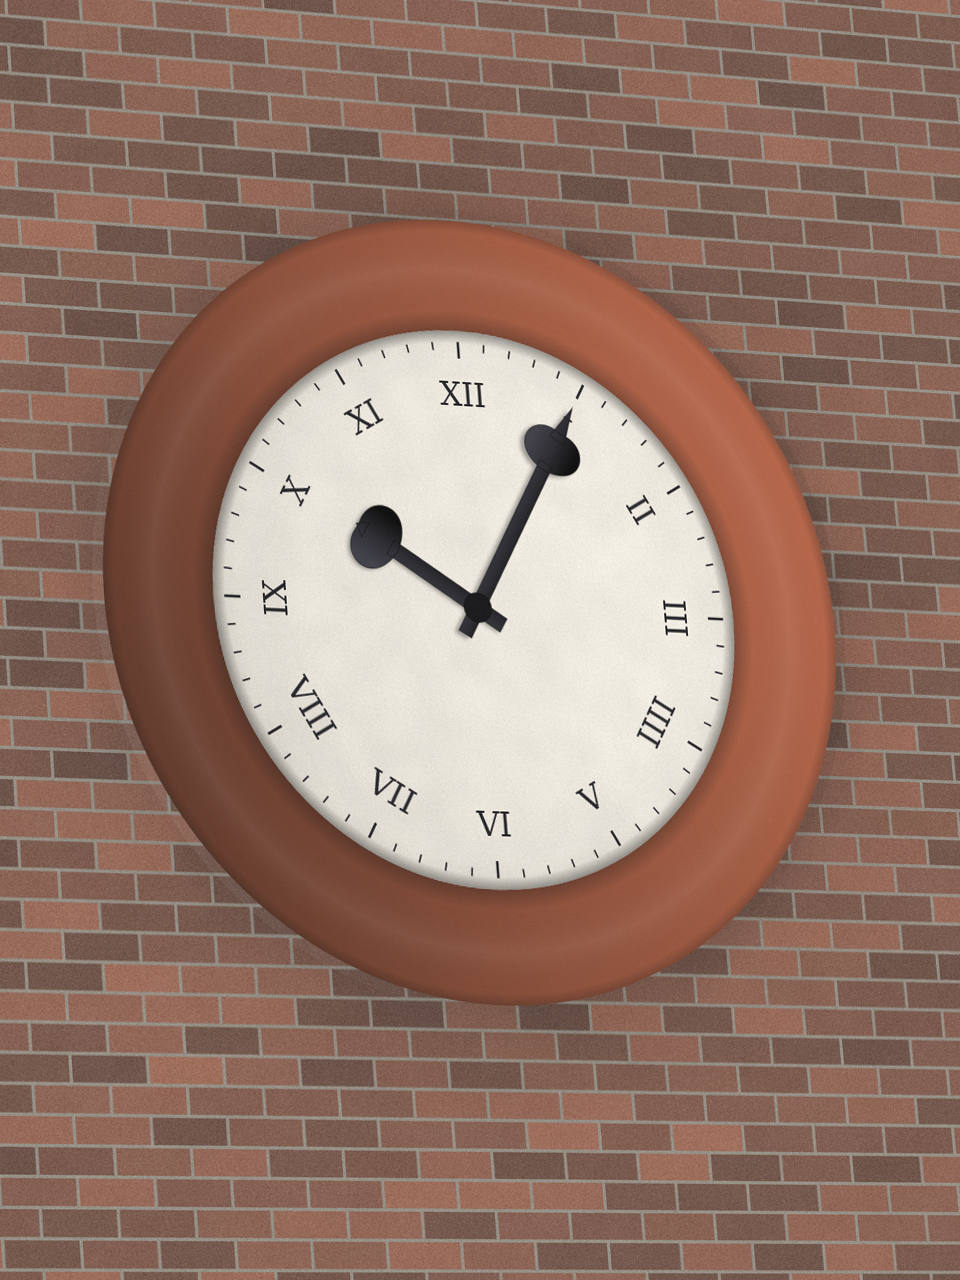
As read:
{"hour": 10, "minute": 5}
